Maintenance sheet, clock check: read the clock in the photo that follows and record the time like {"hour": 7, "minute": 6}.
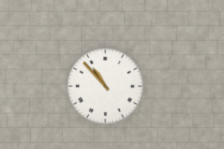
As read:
{"hour": 10, "minute": 53}
